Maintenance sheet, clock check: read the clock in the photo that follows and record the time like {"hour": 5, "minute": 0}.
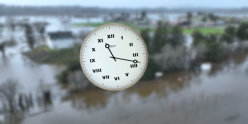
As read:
{"hour": 11, "minute": 18}
